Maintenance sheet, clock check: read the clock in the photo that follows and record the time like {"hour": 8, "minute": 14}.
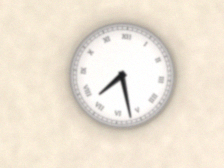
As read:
{"hour": 7, "minute": 27}
